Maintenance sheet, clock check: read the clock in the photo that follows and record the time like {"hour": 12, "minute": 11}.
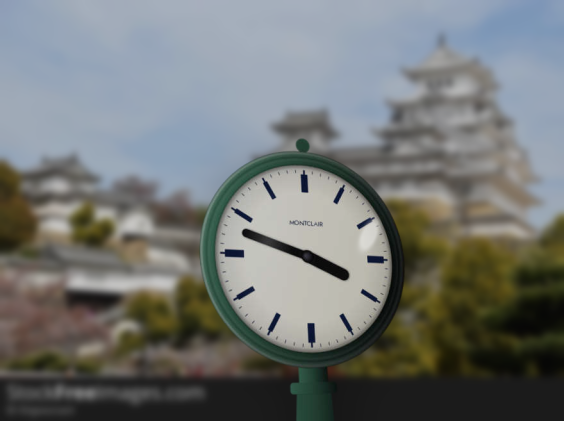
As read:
{"hour": 3, "minute": 48}
